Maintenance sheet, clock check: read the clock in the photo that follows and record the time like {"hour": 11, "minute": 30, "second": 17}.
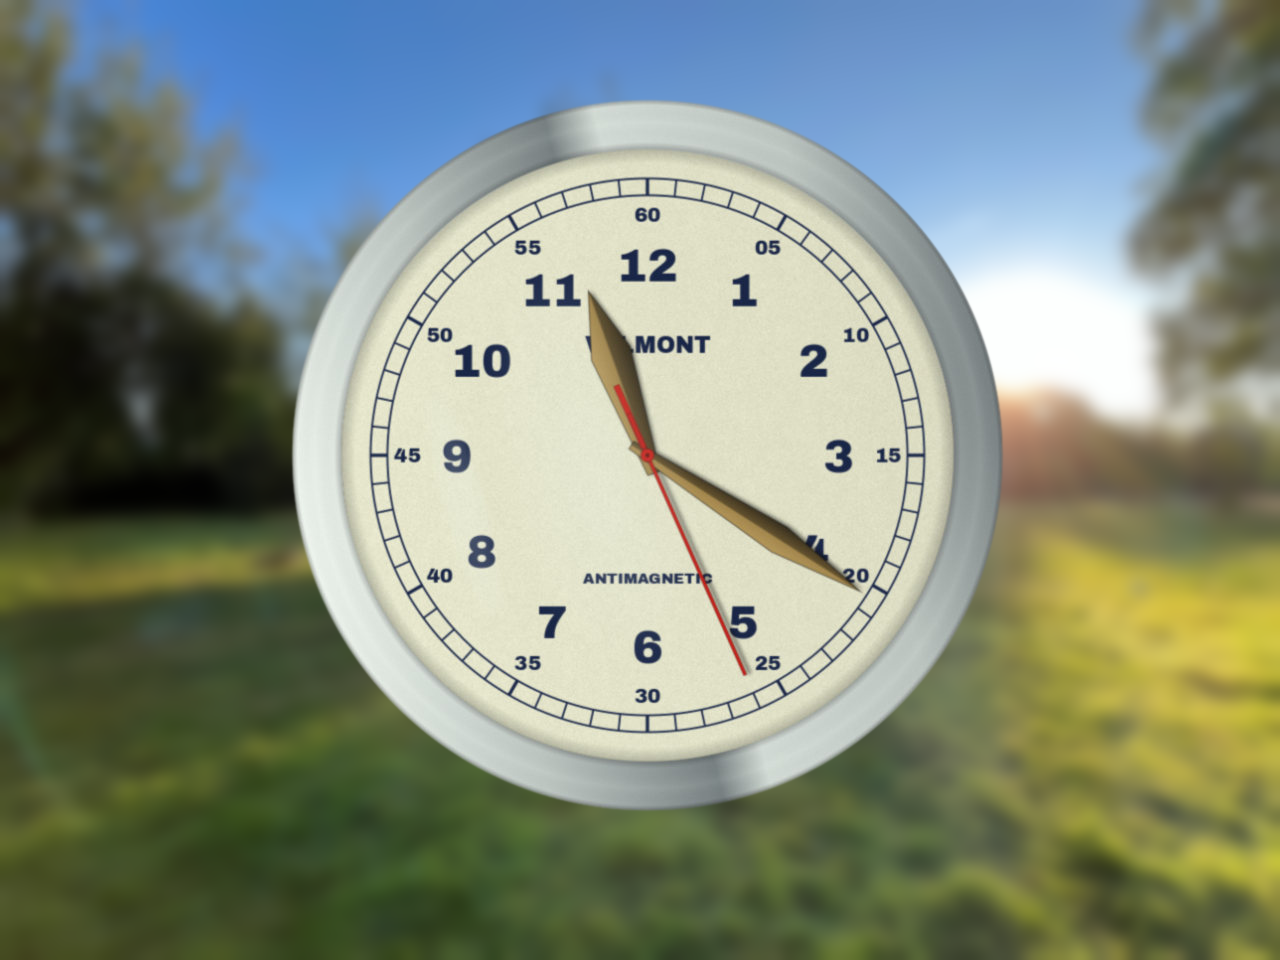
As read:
{"hour": 11, "minute": 20, "second": 26}
